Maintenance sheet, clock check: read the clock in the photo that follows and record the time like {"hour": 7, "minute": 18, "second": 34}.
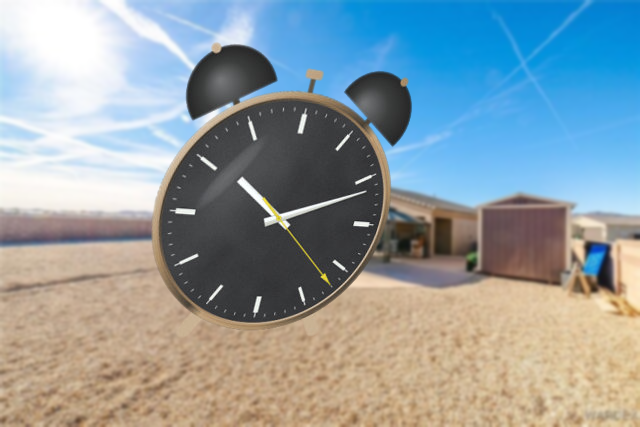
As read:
{"hour": 10, "minute": 11, "second": 22}
